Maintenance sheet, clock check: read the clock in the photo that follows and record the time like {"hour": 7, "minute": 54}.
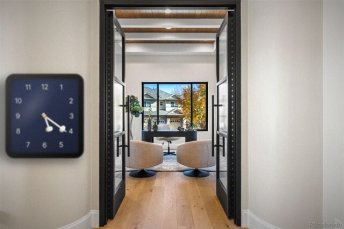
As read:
{"hour": 5, "minute": 21}
